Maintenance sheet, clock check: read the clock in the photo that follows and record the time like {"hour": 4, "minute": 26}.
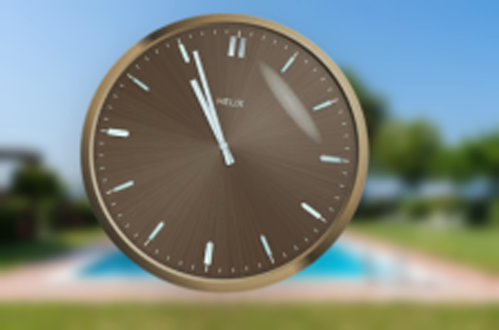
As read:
{"hour": 10, "minute": 56}
